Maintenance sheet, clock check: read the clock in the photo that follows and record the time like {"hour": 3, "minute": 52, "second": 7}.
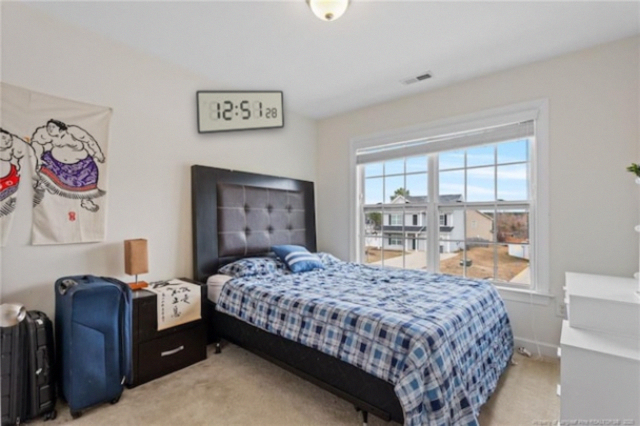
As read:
{"hour": 12, "minute": 51, "second": 28}
